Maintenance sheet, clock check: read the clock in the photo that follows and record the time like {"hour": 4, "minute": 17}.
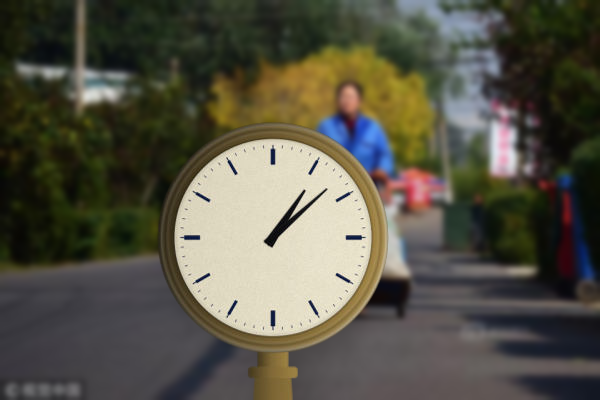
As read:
{"hour": 1, "minute": 8}
